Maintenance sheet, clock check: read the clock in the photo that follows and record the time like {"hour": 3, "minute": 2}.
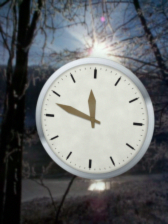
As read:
{"hour": 11, "minute": 48}
